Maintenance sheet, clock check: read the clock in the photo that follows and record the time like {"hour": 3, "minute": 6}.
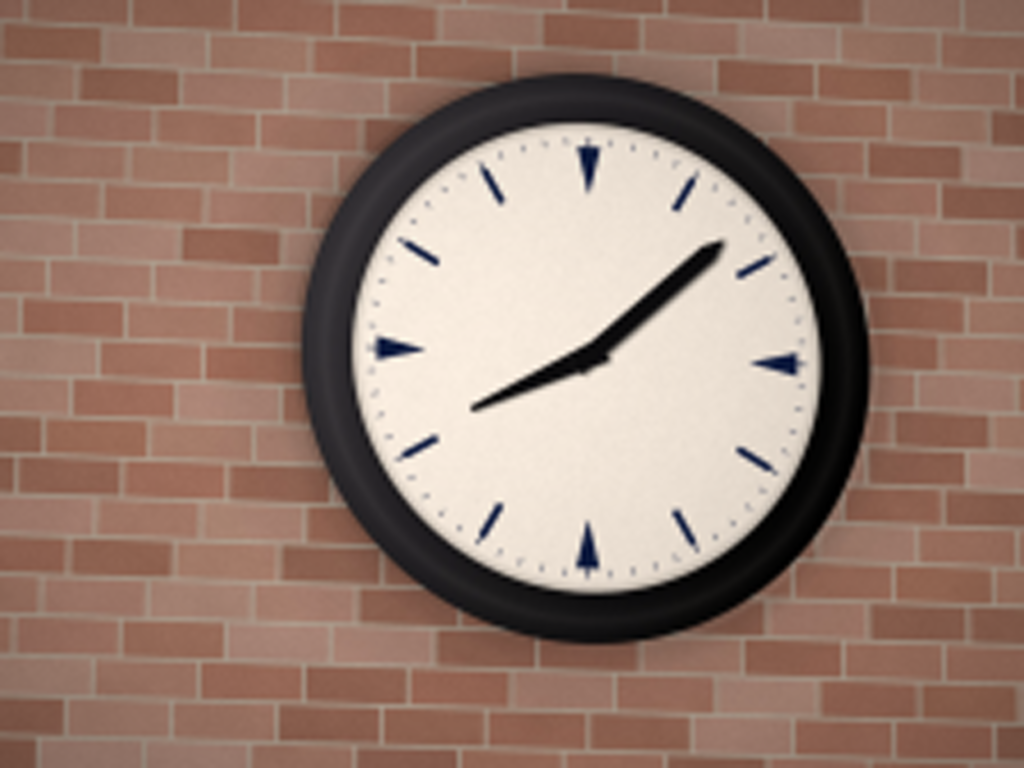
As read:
{"hour": 8, "minute": 8}
